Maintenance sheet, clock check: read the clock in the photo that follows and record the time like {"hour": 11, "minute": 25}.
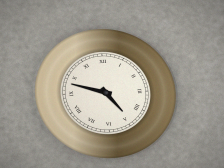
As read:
{"hour": 4, "minute": 48}
